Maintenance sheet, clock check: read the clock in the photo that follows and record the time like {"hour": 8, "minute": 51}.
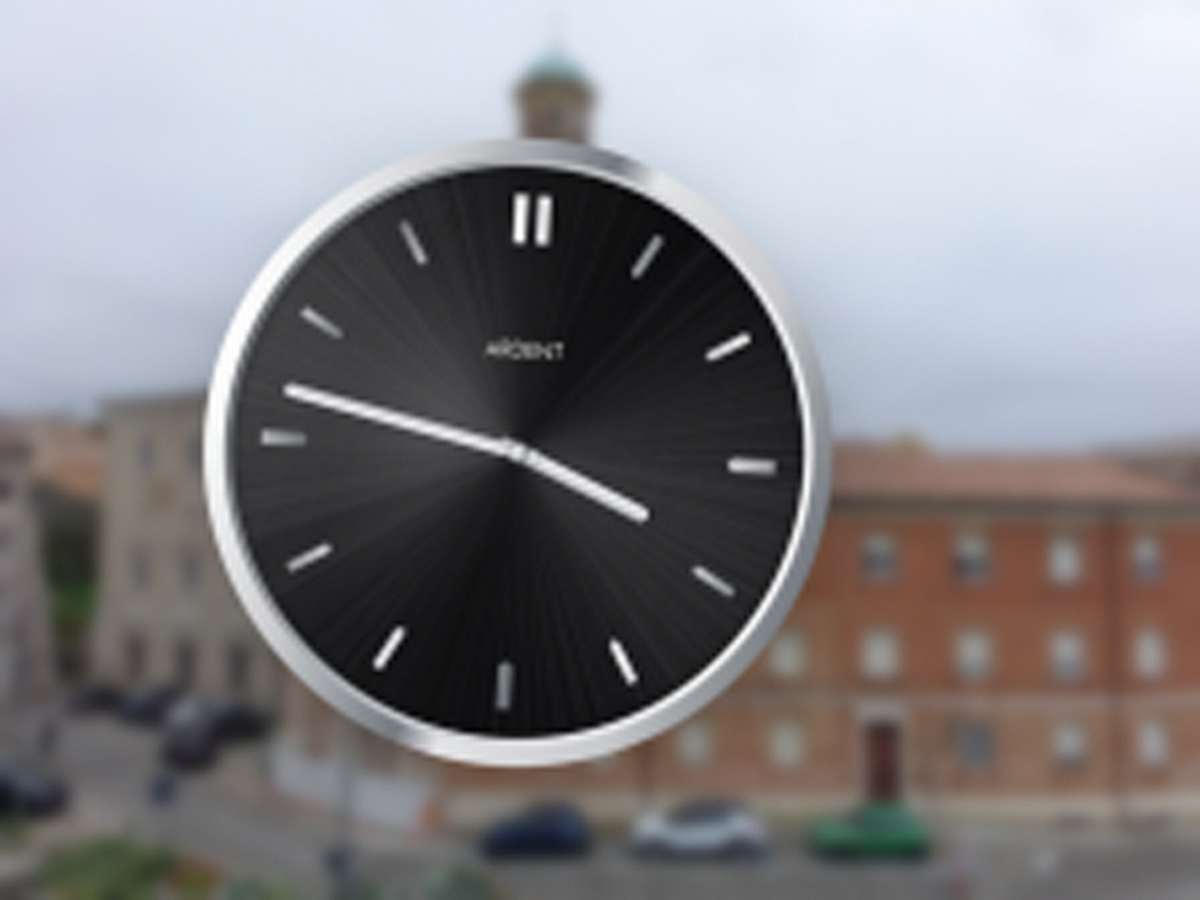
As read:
{"hour": 3, "minute": 47}
